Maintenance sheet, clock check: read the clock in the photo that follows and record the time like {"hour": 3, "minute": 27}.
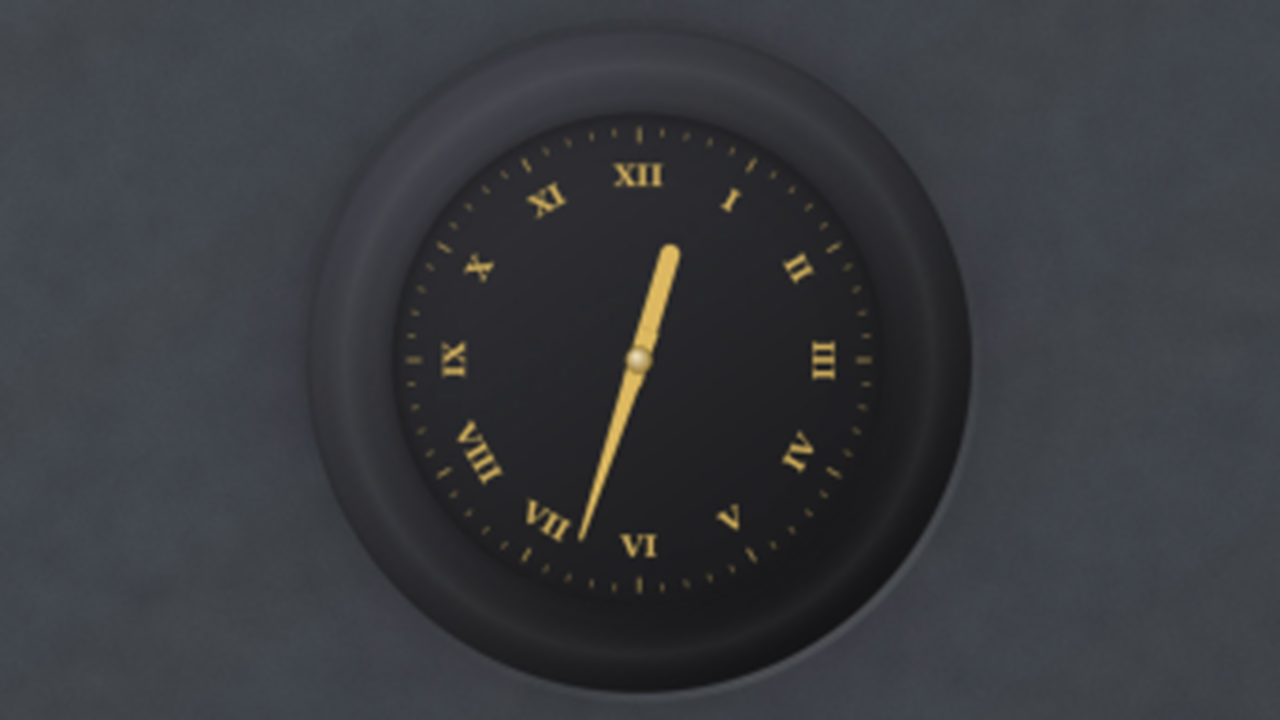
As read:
{"hour": 12, "minute": 33}
